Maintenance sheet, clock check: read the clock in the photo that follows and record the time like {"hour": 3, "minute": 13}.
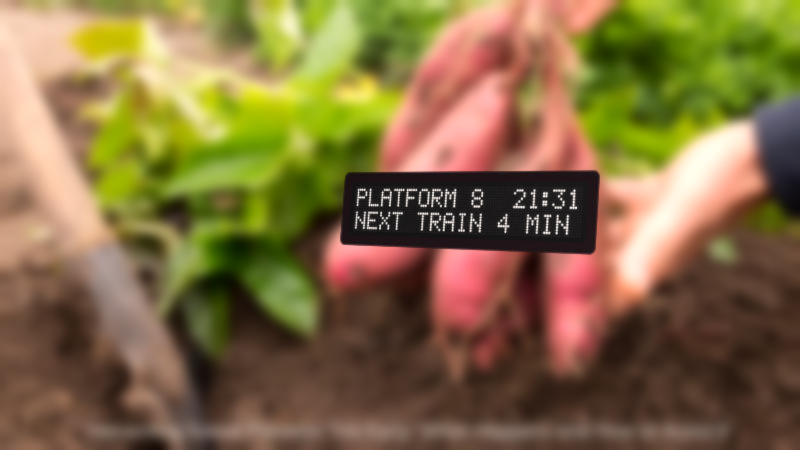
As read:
{"hour": 21, "minute": 31}
